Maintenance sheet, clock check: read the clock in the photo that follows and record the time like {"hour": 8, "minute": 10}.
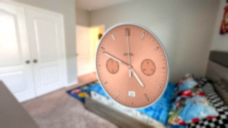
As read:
{"hour": 4, "minute": 49}
